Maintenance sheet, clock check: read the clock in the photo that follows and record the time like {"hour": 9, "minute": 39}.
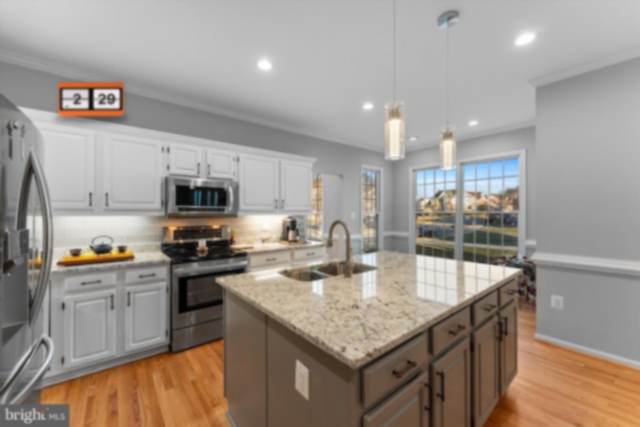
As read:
{"hour": 2, "minute": 29}
